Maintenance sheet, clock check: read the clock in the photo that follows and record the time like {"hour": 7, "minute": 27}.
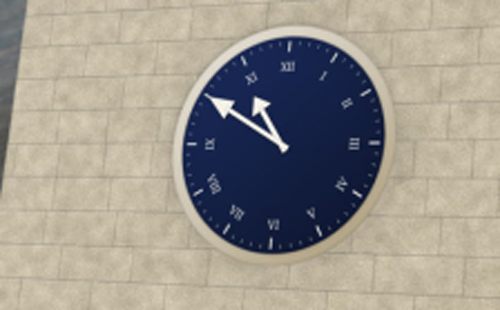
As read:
{"hour": 10, "minute": 50}
